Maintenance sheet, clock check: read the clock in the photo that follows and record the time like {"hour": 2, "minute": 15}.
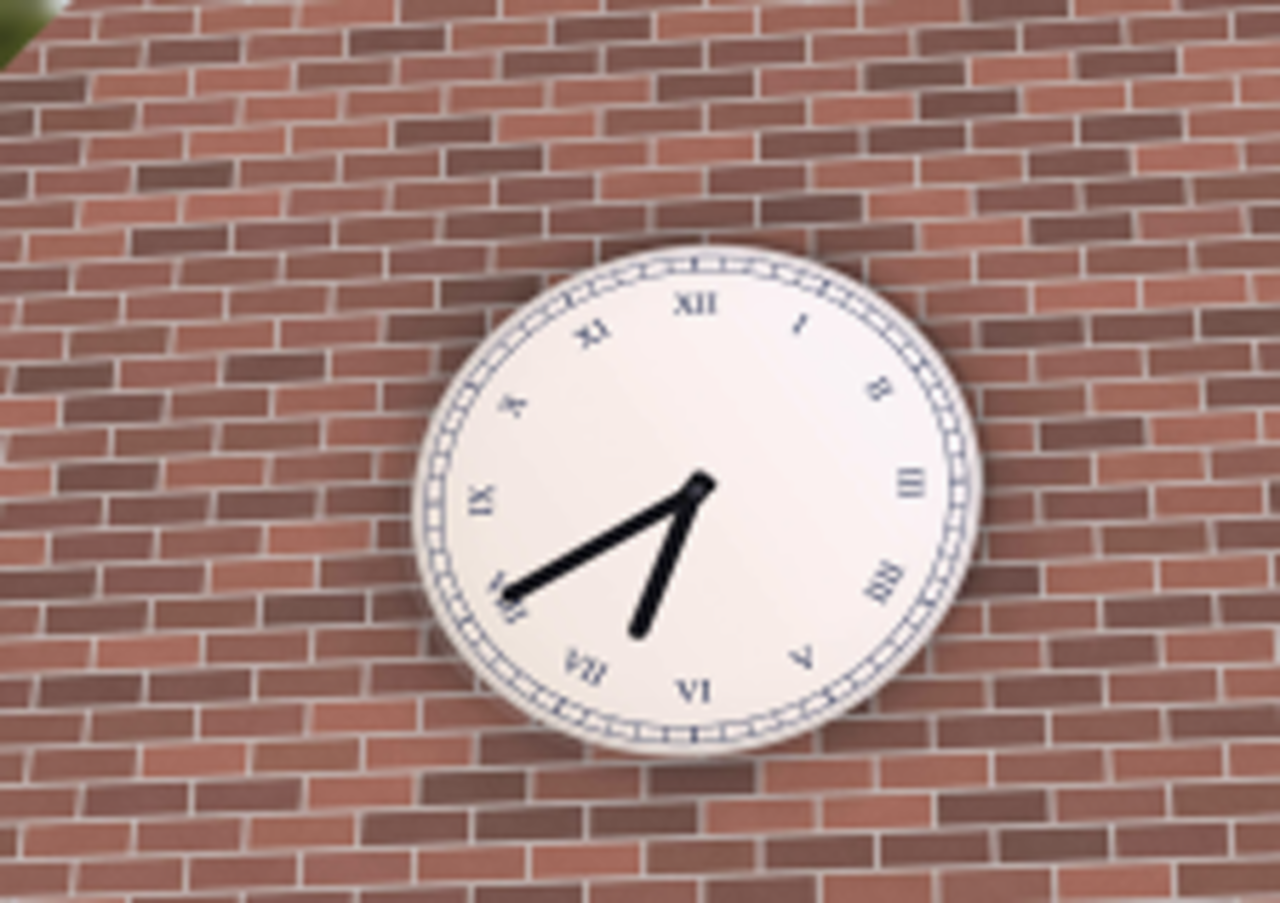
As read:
{"hour": 6, "minute": 40}
